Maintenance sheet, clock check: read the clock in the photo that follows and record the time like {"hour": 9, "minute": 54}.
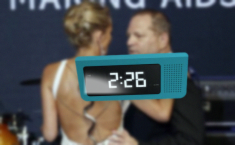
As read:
{"hour": 2, "minute": 26}
